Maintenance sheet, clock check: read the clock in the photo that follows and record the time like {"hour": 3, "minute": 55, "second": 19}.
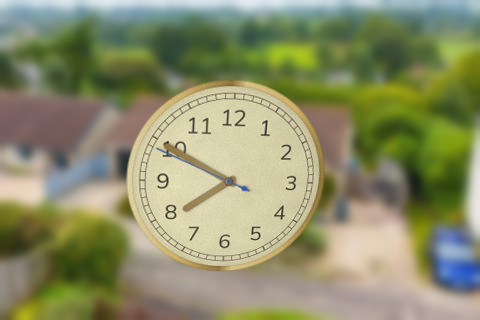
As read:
{"hour": 7, "minute": 49, "second": 49}
